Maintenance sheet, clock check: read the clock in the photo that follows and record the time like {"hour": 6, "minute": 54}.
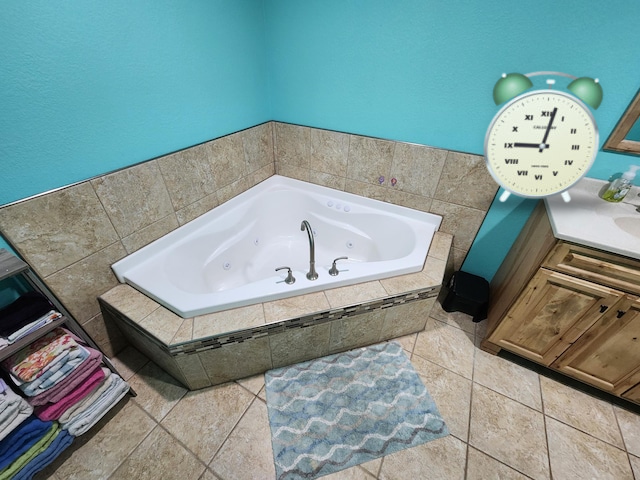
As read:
{"hour": 9, "minute": 2}
